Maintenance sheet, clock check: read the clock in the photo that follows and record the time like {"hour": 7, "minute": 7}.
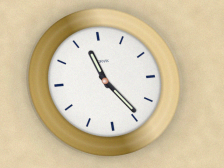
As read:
{"hour": 11, "minute": 24}
